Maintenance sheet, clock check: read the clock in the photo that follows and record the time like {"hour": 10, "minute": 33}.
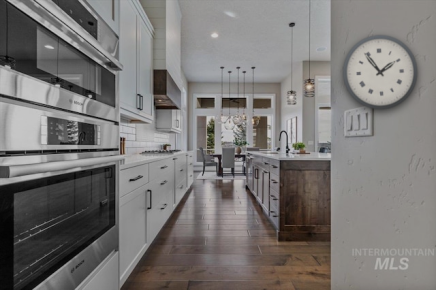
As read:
{"hour": 1, "minute": 54}
